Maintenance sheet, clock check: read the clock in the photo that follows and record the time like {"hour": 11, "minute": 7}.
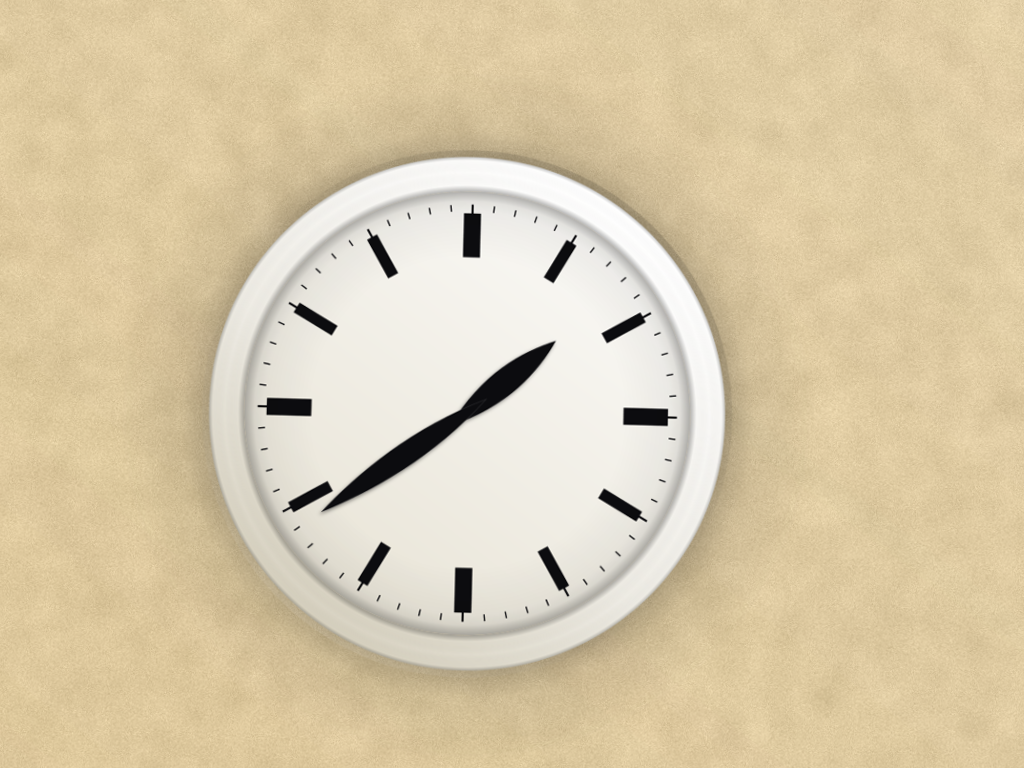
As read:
{"hour": 1, "minute": 39}
